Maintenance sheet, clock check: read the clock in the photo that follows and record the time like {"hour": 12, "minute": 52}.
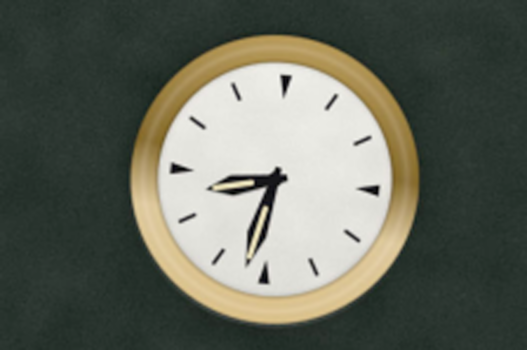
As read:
{"hour": 8, "minute": 32}
